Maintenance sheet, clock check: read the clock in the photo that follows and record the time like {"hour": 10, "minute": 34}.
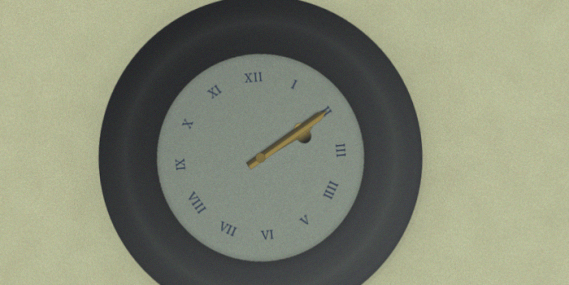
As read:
{"hour": 2, "minute": 10}
